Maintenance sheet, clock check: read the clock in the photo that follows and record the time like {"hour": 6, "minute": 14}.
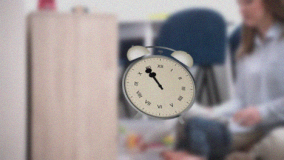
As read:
{"hour": 10, "minute": 54}
